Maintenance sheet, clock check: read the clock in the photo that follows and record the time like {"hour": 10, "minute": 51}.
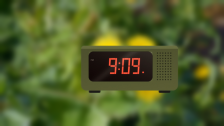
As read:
{"hour": 9, "minute": 9}
